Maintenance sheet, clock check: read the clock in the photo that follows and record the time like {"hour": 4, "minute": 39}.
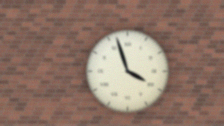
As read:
{"hour": 3, "minute": 57}
